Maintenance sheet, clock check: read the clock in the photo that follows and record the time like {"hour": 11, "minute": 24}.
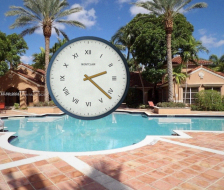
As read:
{"hour": 2, "minute": 22}
